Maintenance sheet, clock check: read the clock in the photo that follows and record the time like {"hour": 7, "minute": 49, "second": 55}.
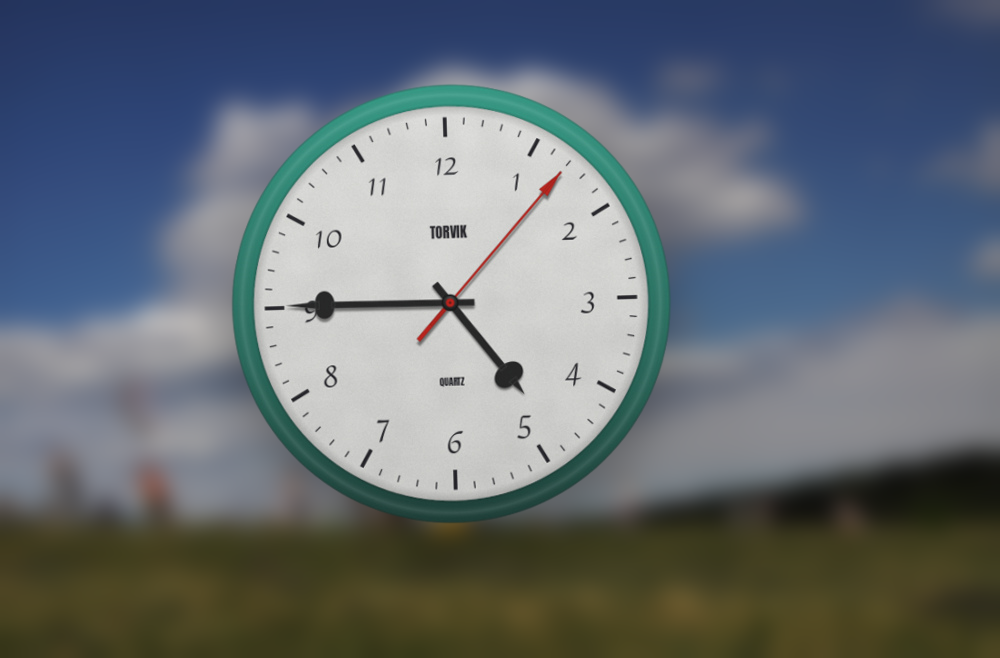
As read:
{"hour": 4, "minute": 45, "second": 7}
